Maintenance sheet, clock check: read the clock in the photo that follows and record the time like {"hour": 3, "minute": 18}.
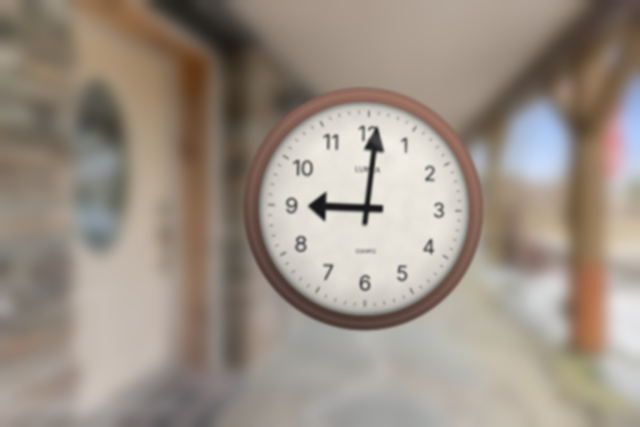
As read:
{"hour": 9, "minute": 1}
